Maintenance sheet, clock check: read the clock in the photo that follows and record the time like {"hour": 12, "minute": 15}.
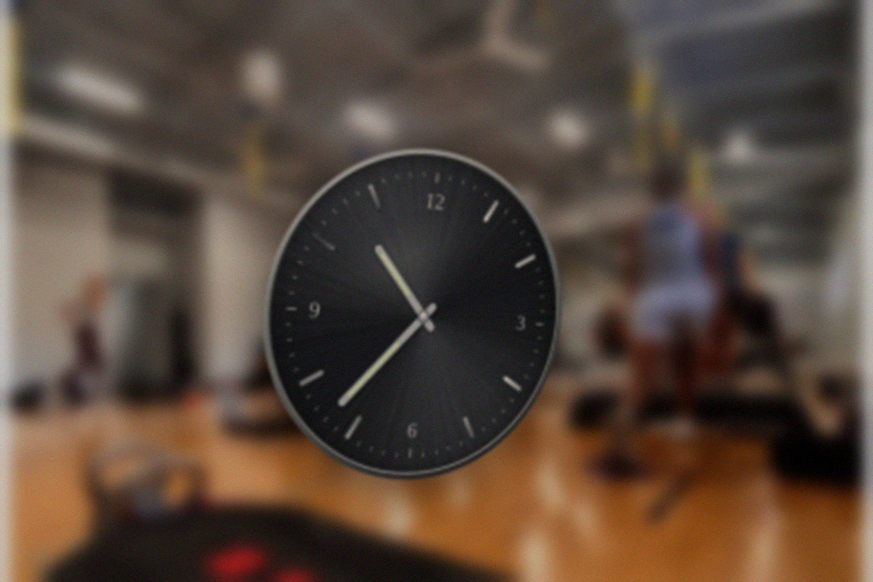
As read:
{"hour": 10, "minute": 37}
